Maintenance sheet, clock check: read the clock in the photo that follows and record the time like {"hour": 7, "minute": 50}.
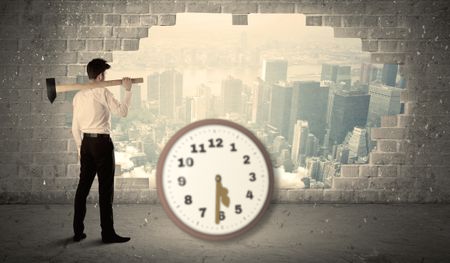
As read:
{"hour": 5, "minute": 31}
